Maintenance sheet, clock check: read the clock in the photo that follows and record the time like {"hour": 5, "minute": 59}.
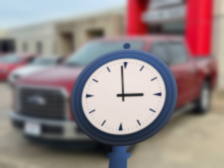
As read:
{"hour": 2, "minute": 59}
